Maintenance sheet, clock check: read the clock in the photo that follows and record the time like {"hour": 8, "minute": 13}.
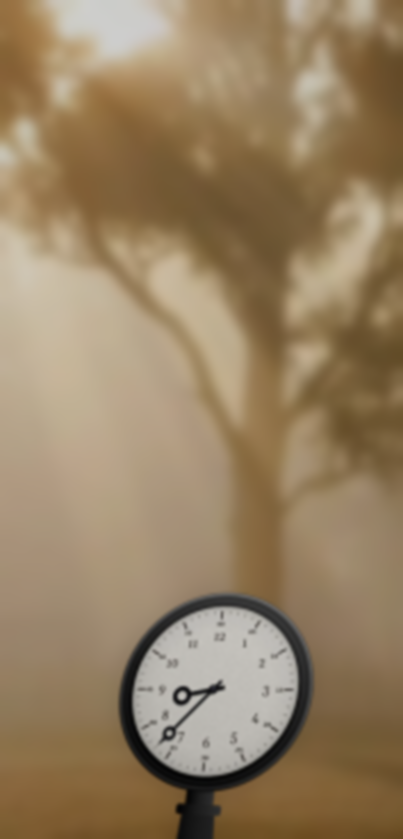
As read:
{"hour": 8, "minute": 37}
